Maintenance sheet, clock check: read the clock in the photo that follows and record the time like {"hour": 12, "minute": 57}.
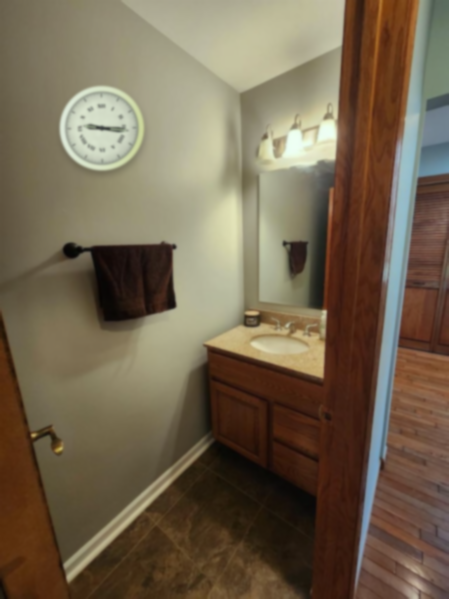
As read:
{"hour": 9, "minute": 16}
